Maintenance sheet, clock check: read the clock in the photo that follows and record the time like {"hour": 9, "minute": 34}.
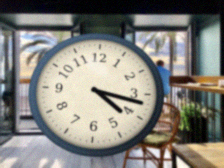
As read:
{"hour": 4, "minute": 17}
